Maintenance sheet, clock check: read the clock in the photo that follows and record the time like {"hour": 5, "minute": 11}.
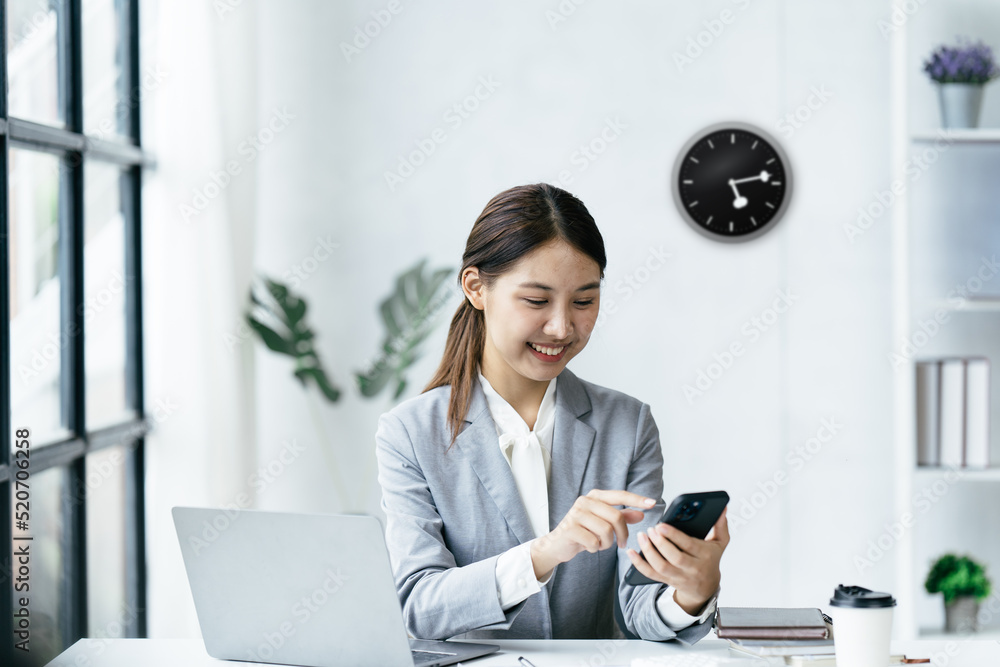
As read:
{"hour": 5, "minute": 13}
